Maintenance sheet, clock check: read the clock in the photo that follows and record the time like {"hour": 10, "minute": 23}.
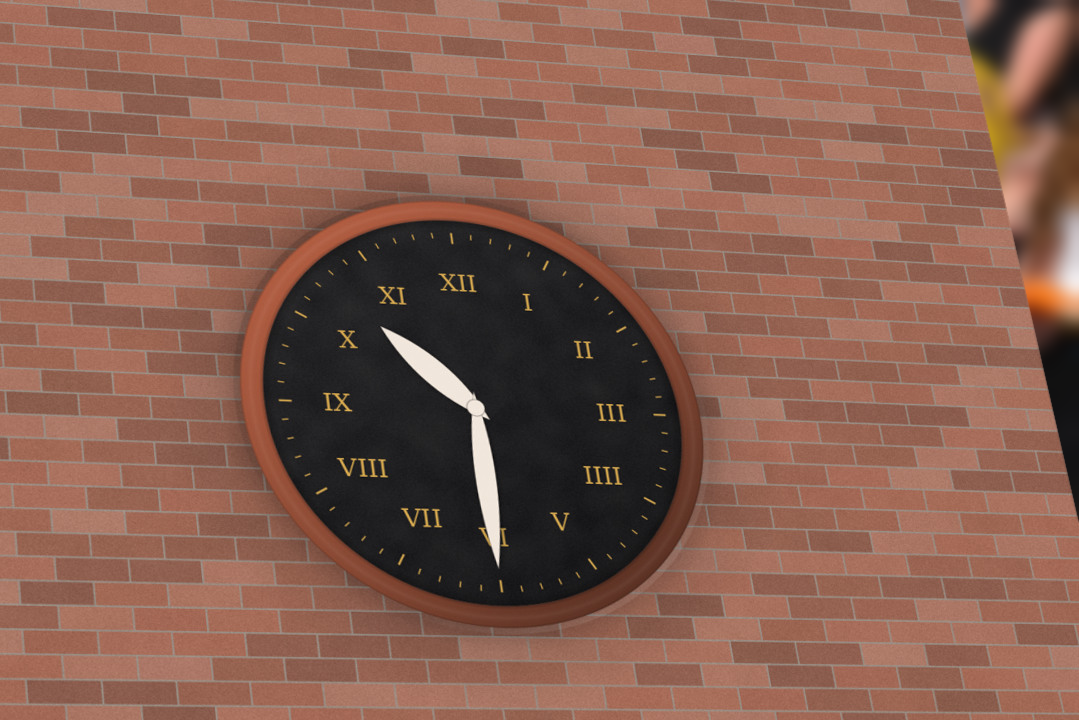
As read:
{"hour": 10, "minute": 30}
